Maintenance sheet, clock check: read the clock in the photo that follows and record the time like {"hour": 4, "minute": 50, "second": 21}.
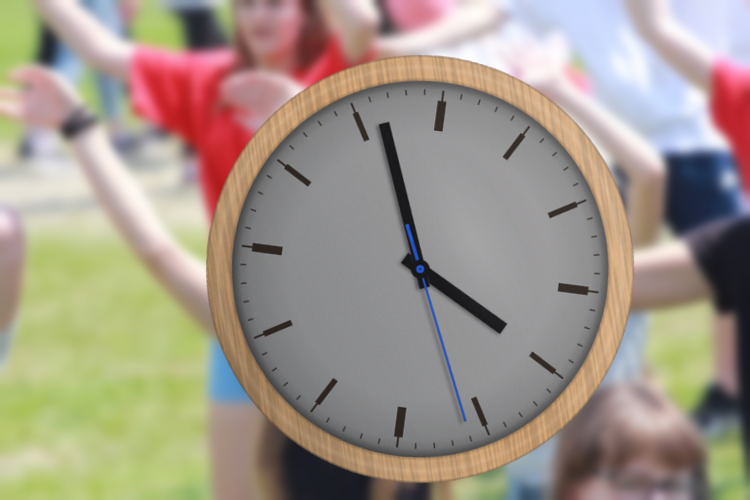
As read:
{"hour": 3, "minute": 56, "second": 26}
